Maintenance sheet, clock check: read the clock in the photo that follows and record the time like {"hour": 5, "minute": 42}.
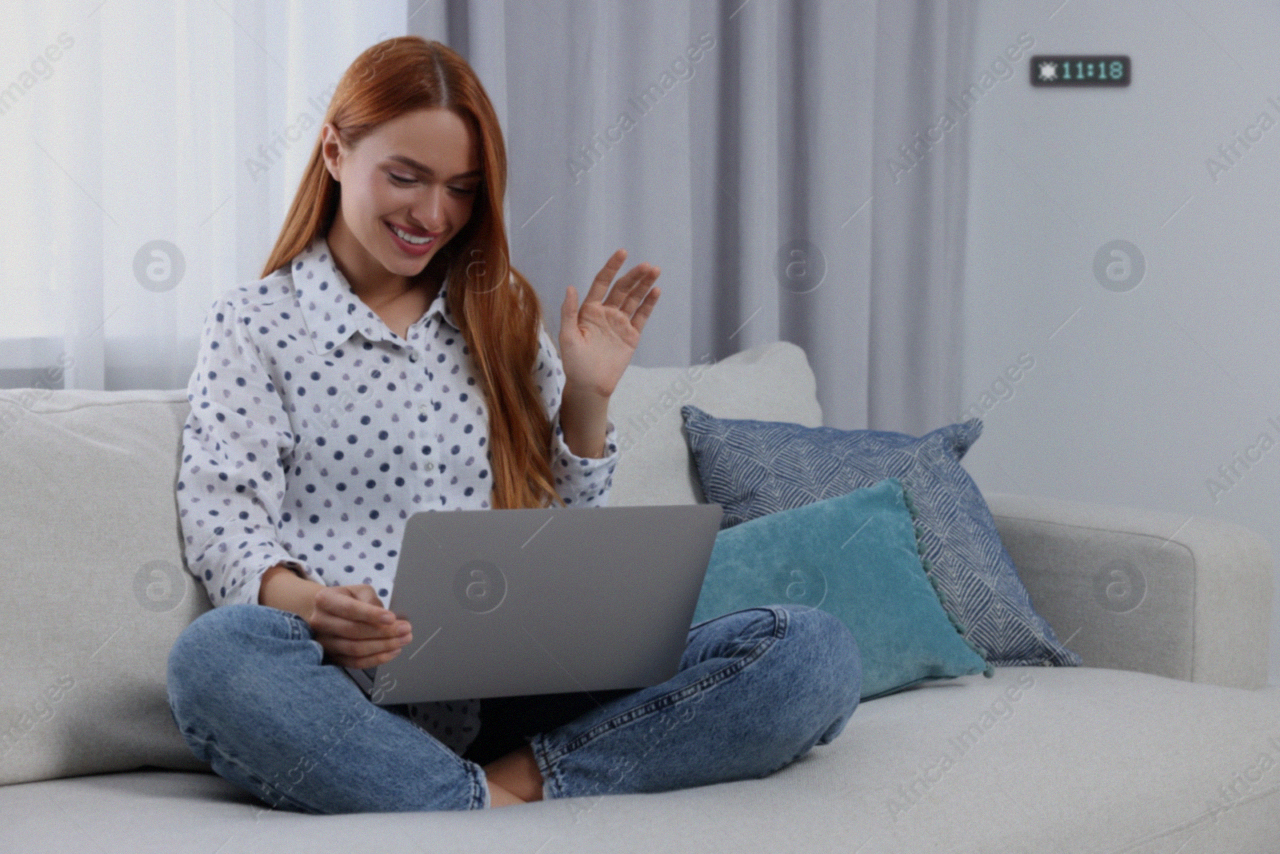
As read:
{"hour": 11, "minute": 18}
